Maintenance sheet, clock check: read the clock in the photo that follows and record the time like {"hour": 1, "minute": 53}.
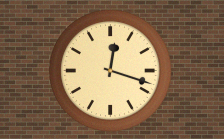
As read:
{"hour": 12, "minute": 18}
